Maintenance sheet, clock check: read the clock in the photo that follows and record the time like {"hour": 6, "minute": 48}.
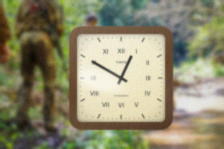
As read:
{"hour": 12, "minute": 50}
